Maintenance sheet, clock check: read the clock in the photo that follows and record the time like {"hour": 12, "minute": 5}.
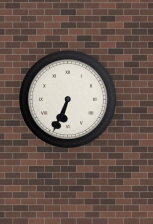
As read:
{"hour": 6, "minute": 34}
